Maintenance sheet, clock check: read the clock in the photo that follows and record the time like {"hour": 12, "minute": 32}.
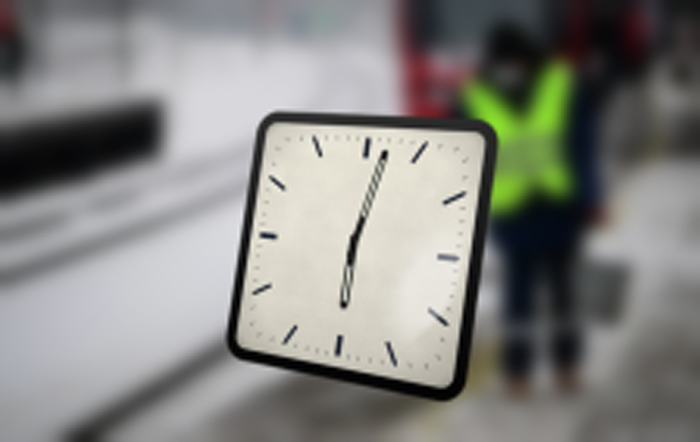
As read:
{"hour": 6, "minute": 2}
